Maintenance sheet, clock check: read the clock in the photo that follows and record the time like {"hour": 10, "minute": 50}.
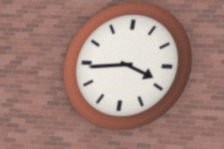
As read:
{"hour": 3, "minute": 44}
